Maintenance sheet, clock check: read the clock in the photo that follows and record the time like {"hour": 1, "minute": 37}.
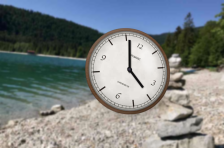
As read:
{"hour": 3, "minute": 56}
